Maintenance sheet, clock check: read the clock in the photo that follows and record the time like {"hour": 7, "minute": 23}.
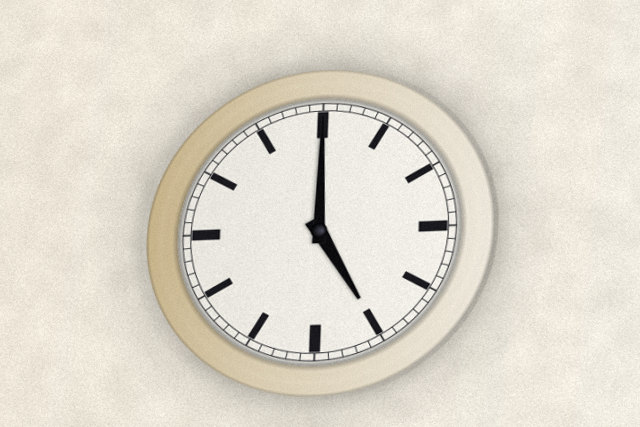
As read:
{"hour": 5, "minute": 0}
